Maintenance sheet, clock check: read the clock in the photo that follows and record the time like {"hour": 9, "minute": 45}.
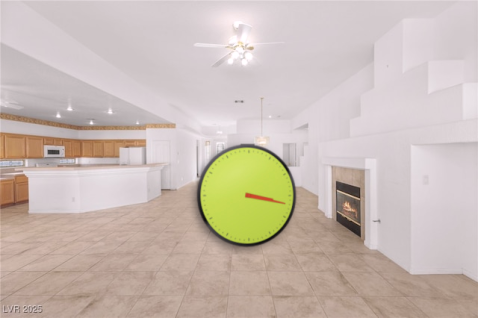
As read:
{"hour": 3, "minute": 17}
